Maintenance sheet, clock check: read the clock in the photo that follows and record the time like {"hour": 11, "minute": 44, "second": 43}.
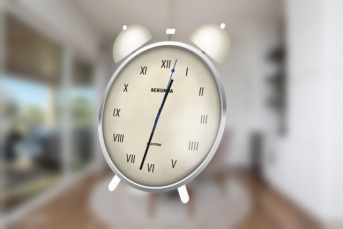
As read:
{"hour": 12, "minute": 32, "second": 2}
